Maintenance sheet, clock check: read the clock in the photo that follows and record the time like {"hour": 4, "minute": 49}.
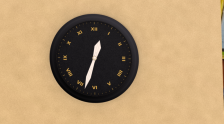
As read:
{"hour": 12, "minute": 33}
